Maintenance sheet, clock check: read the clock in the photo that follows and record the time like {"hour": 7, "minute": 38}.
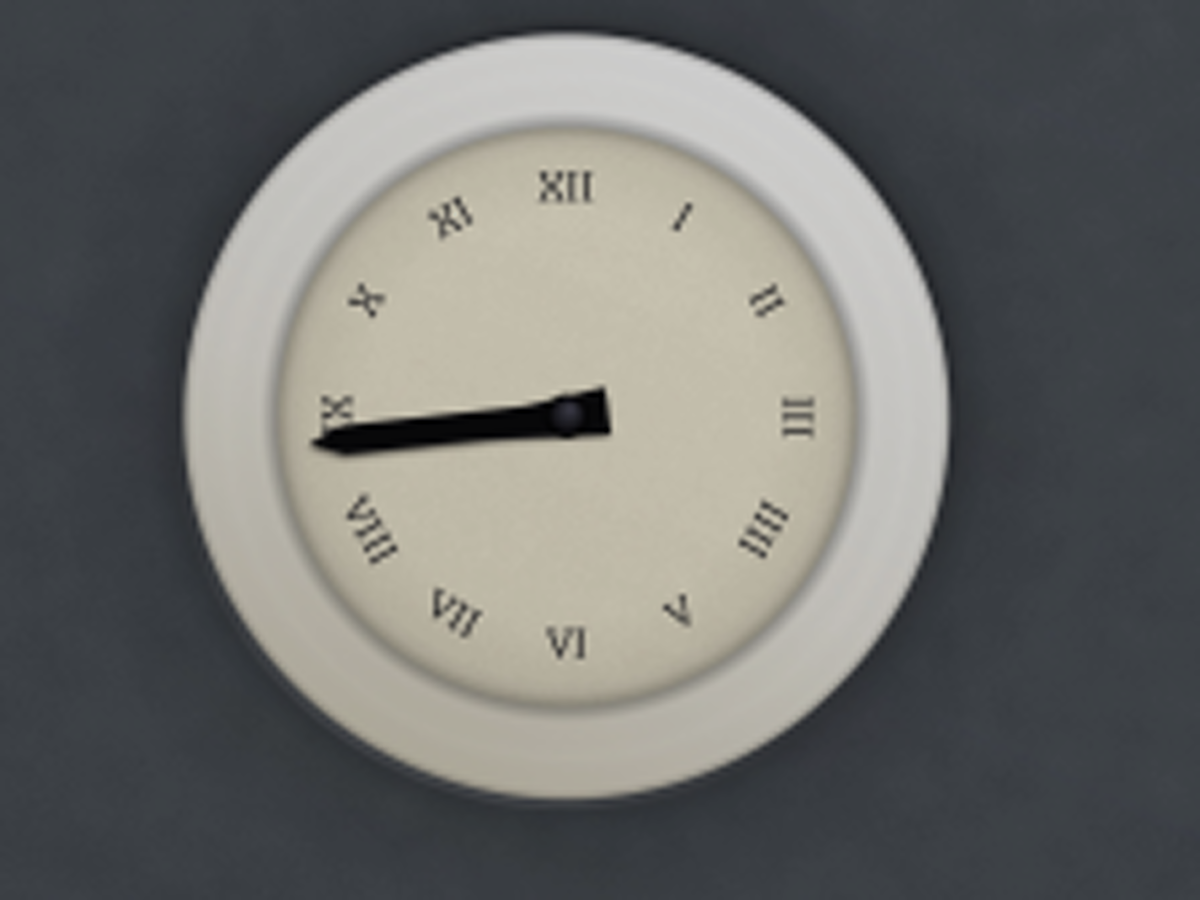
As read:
{"hour": 8, "minute": 44}
